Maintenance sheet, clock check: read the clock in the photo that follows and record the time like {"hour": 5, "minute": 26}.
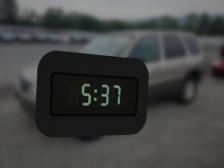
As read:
{"hour": 5, "minute": 37}
